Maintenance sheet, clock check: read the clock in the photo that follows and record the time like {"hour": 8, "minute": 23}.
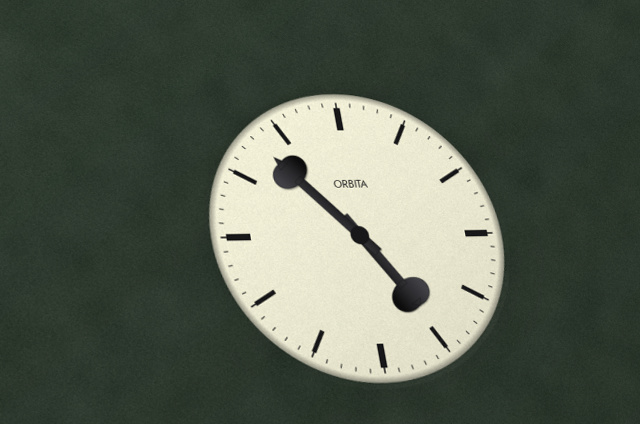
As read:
{"hour": 4, "minute": 53}
